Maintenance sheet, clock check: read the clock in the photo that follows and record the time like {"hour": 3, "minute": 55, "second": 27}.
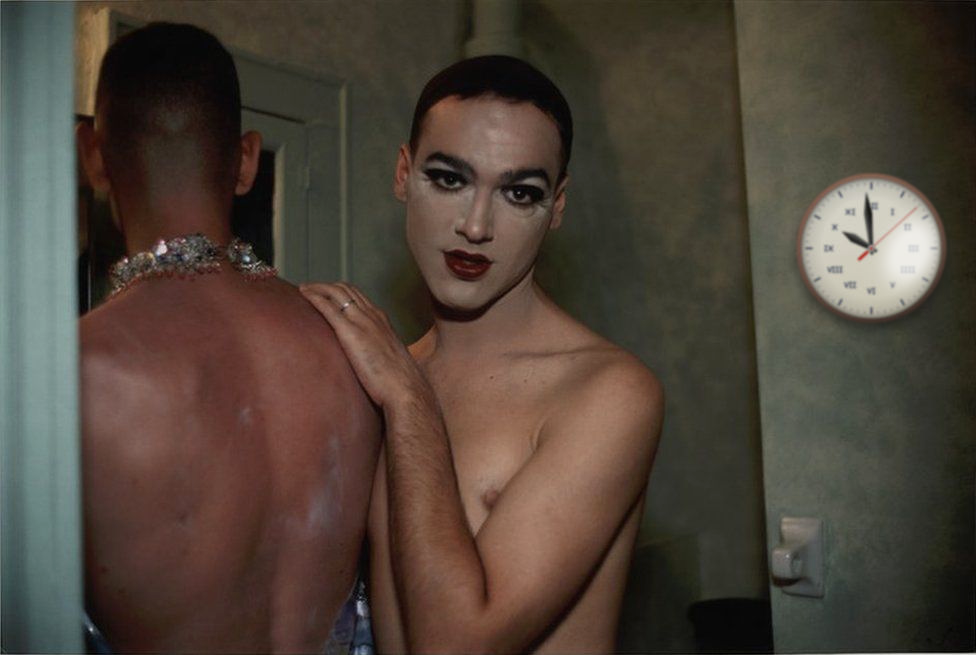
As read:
{"hour": 9, "minute": 59, "second": 8}
